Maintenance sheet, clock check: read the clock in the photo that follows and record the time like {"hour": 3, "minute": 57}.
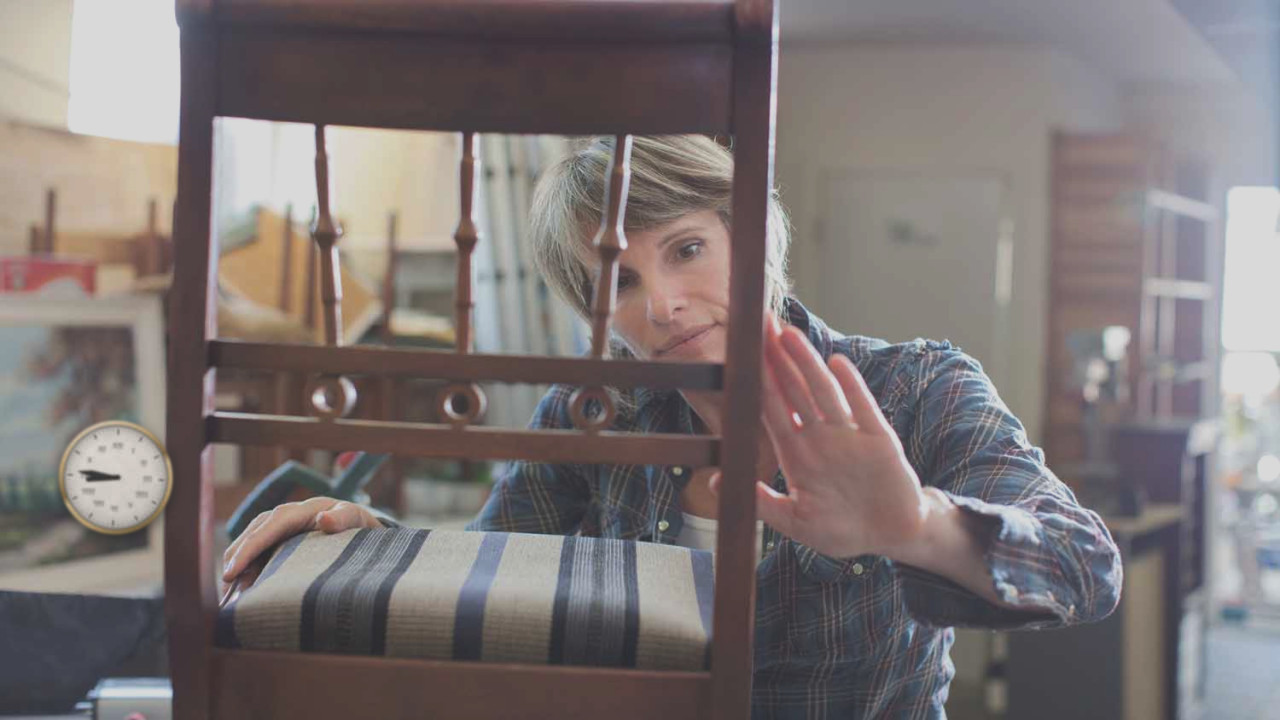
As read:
{"hour": 8, "minute": 46}
